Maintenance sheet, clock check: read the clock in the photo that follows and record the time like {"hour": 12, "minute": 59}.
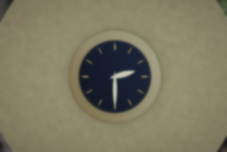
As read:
{"hour": 2, "minute": 30}
